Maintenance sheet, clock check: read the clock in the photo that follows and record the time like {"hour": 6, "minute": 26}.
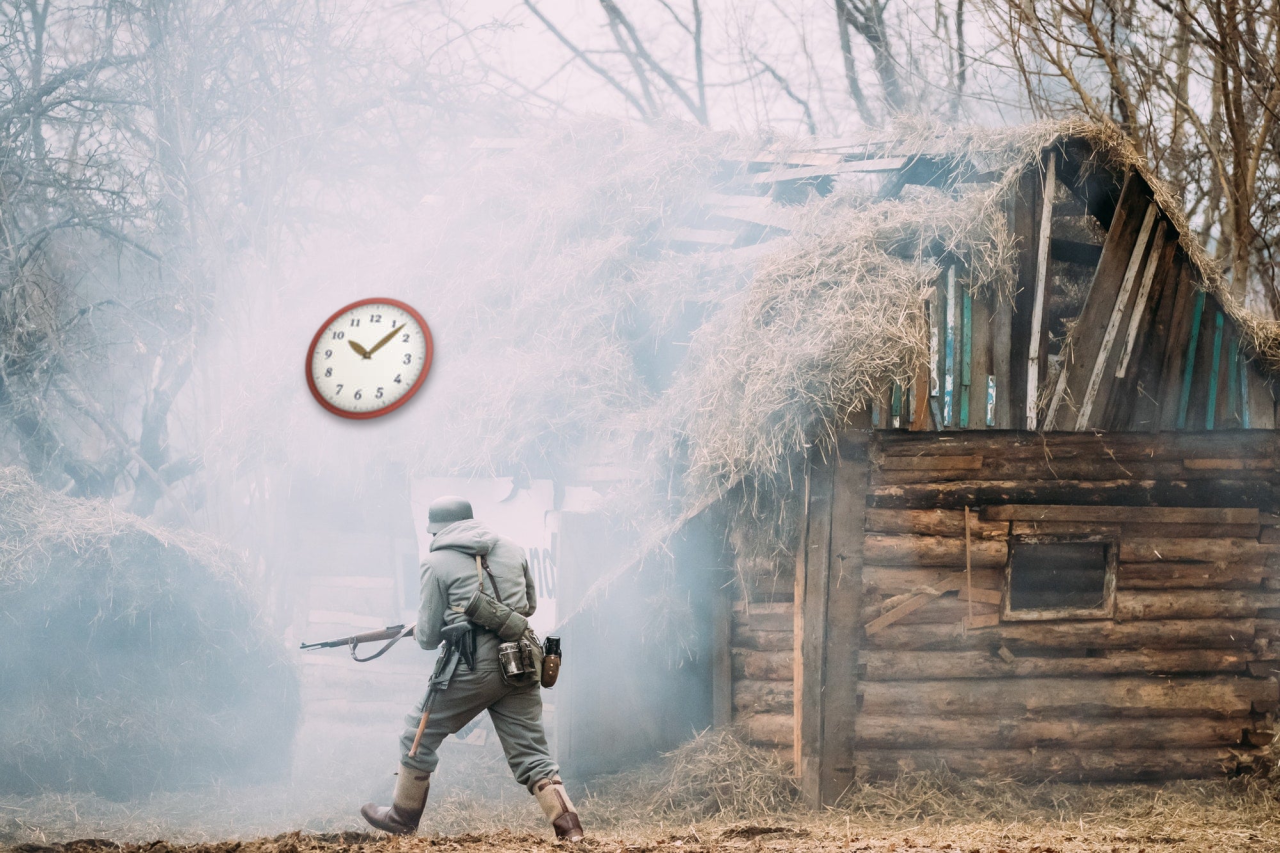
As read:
{"hour": 10, "minute": 7}
